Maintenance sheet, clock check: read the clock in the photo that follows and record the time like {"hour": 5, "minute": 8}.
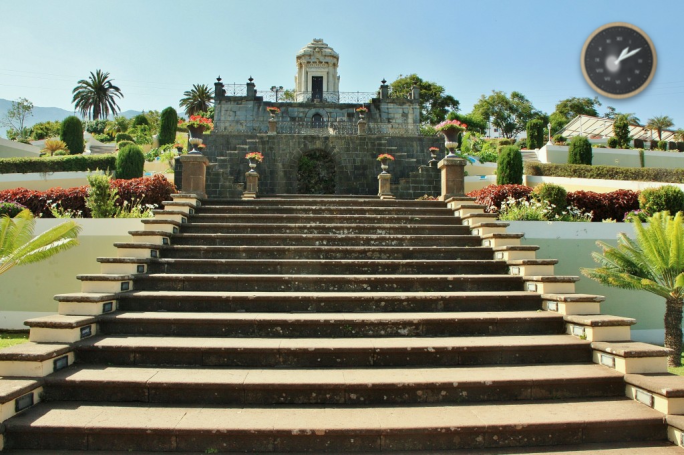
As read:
{"hour": 1, "minute": 10}
